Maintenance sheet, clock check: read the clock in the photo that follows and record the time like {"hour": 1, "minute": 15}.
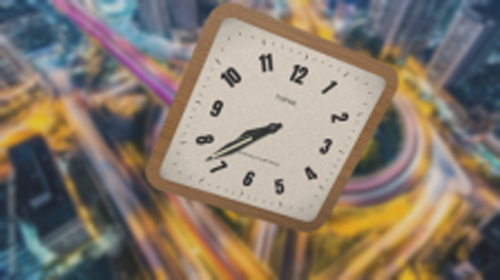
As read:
{"hour": 7, "minute": 37}
